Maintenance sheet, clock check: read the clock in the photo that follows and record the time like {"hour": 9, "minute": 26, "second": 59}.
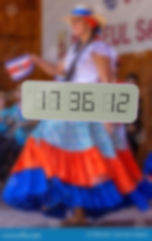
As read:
{"hour": 17, "minute": 36, "second": 12}
